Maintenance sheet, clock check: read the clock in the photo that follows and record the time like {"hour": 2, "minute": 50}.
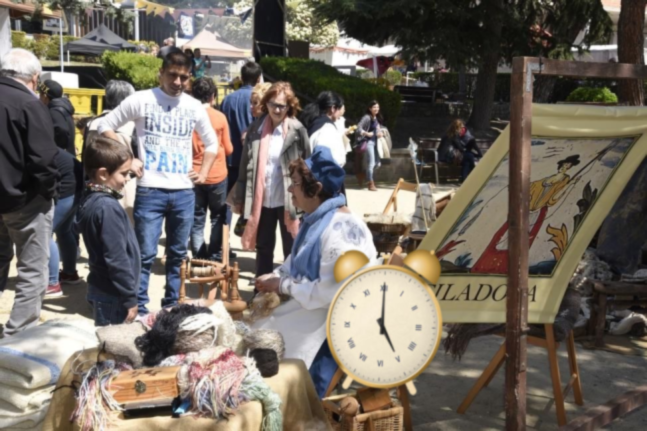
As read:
{"hour": 5, "minute": 0}
